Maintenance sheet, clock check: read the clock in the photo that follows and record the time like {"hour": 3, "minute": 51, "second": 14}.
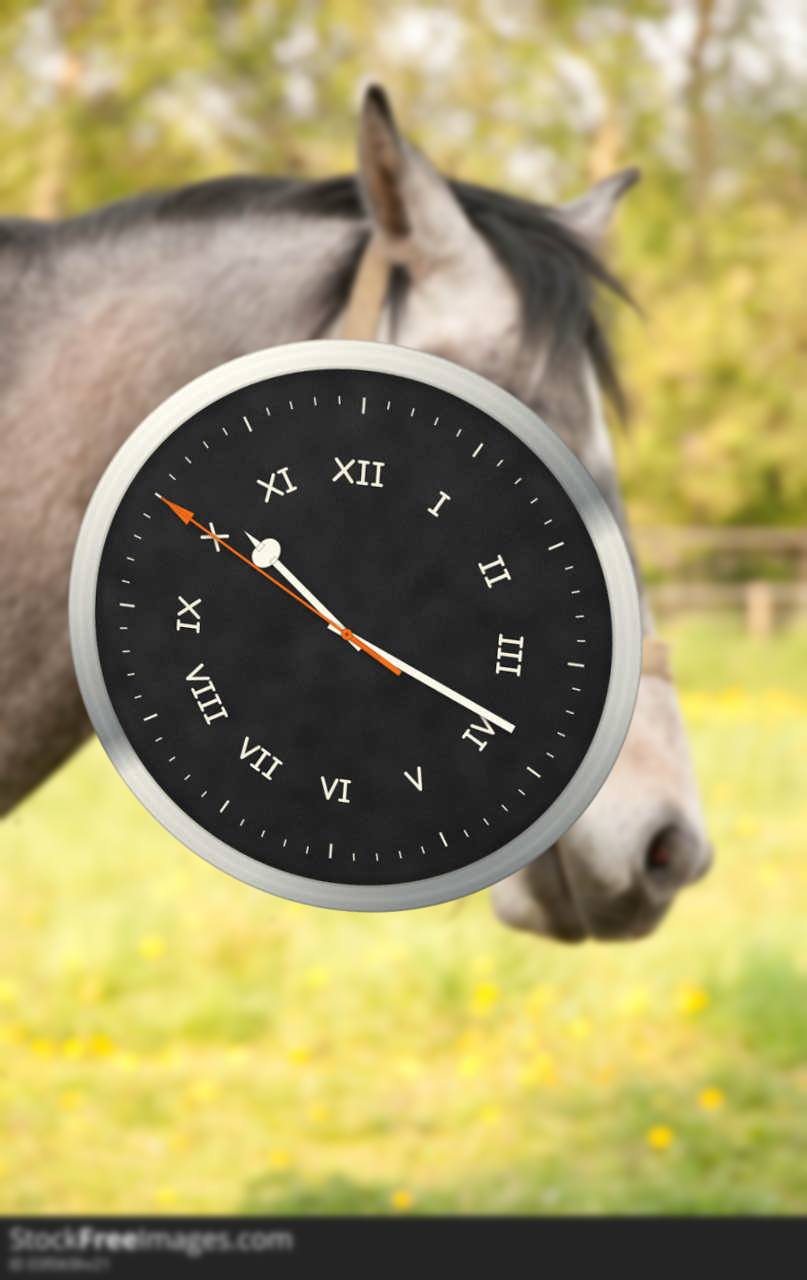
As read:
{"hour": 10, "minute": 18, "second": 50}
